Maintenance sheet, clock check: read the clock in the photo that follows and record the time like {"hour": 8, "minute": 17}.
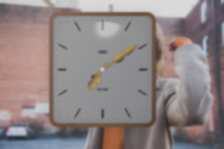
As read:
{"hour": 7, "minute": 9}
